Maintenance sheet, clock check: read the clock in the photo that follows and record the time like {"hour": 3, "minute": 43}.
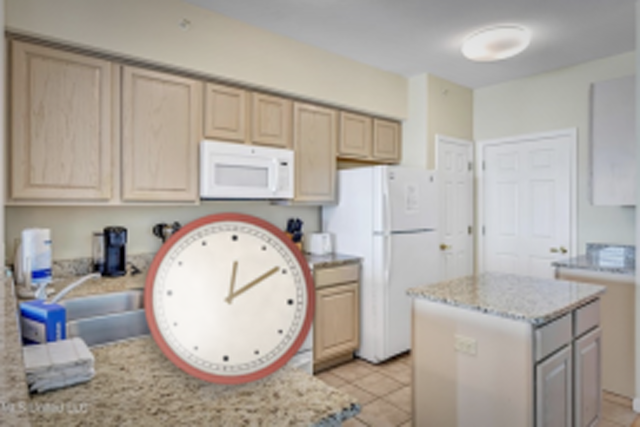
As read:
{"hour": 12, "minute": 9}
